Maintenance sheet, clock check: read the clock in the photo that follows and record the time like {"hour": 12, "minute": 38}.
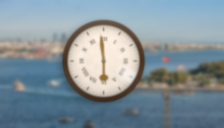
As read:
{"hour": 5, "minute": 59}
